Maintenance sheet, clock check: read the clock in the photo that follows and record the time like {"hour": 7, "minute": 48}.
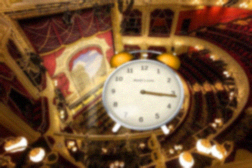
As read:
{"hour": 3, "minute": 16}
